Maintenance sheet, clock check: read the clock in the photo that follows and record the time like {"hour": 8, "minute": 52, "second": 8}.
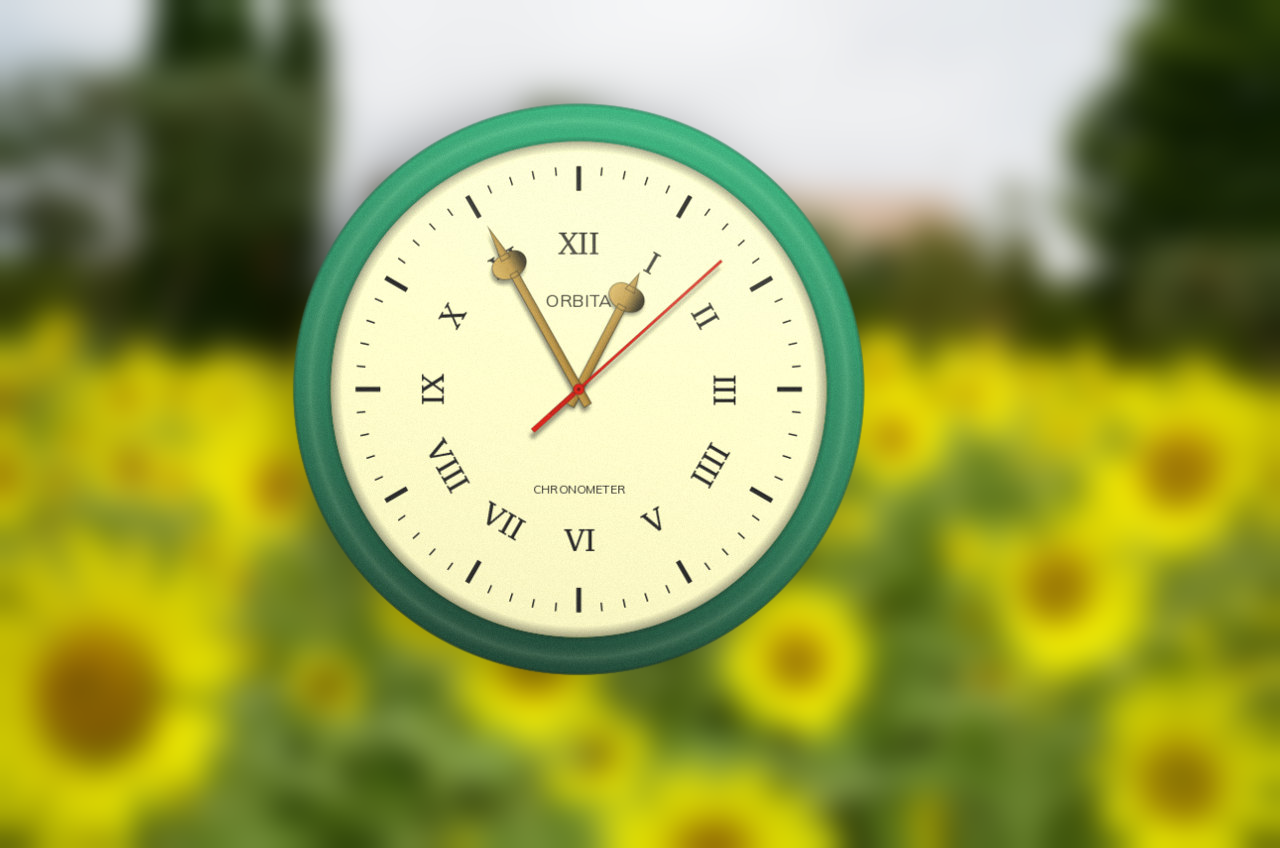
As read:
{"hour": 12, "minute": 55, "second": 8}
